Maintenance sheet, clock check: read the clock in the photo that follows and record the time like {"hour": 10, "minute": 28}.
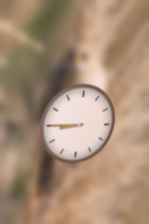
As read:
{"hour": 8, "minute": 45}
